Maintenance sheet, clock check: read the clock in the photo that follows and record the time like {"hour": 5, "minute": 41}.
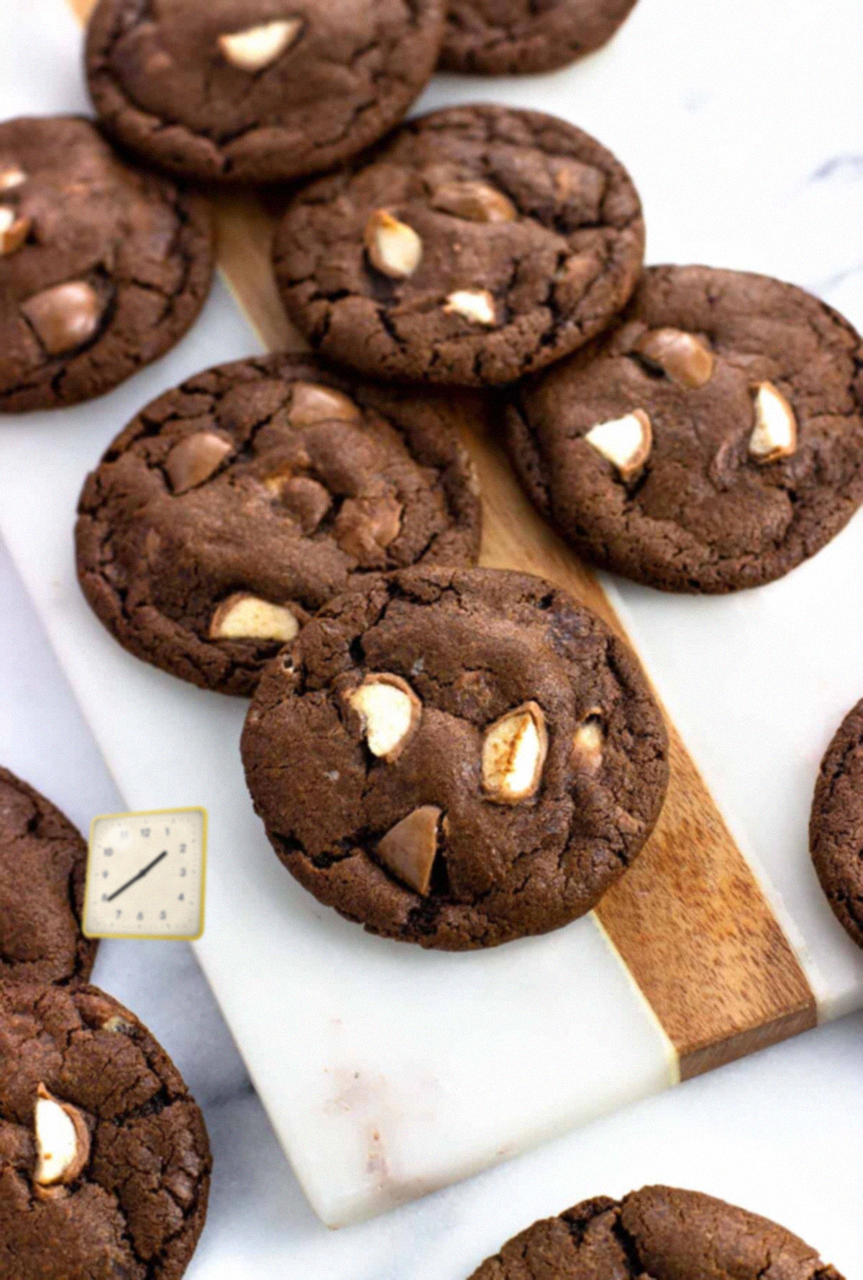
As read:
{"hour": 1, "minute": 39}
